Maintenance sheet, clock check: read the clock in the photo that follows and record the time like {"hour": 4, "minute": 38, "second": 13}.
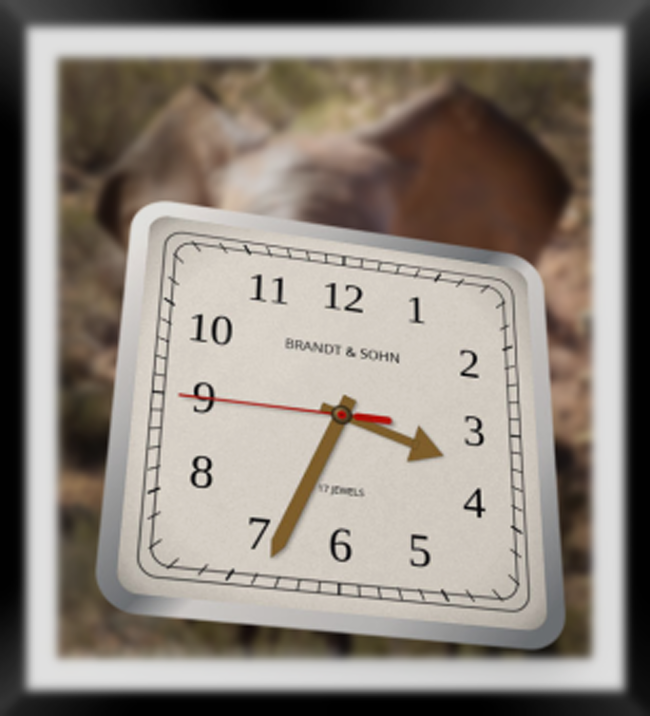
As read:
{"hour": 3, "minute": 33, "second": 45}
